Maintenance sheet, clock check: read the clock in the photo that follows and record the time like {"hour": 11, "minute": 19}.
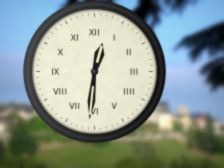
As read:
{"hour": 12, "minute": 31}
